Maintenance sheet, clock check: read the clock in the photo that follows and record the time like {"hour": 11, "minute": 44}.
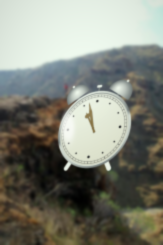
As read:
{"hour": 10, "minute": 57}
